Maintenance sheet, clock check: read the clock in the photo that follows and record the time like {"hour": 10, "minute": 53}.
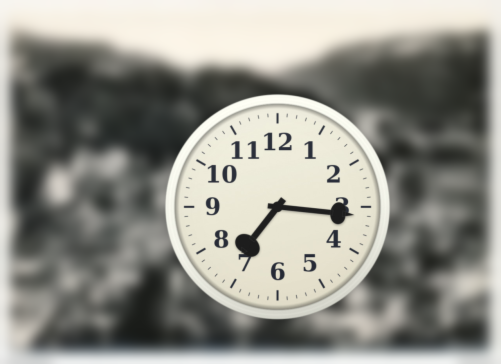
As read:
{"hour": 7, "minute": 16}
